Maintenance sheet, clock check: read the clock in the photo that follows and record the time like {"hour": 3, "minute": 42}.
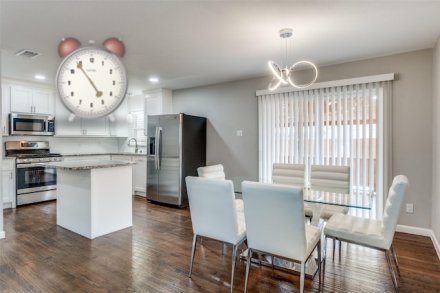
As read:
{"hour": 4, "minute": 54}
